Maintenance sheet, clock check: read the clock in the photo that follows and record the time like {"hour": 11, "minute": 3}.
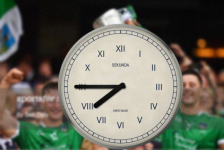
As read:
{"hour": 7, "minute": 45}
